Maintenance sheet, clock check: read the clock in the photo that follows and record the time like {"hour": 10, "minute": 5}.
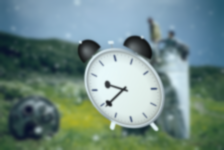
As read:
{"hour": 9, "minute": 39}
